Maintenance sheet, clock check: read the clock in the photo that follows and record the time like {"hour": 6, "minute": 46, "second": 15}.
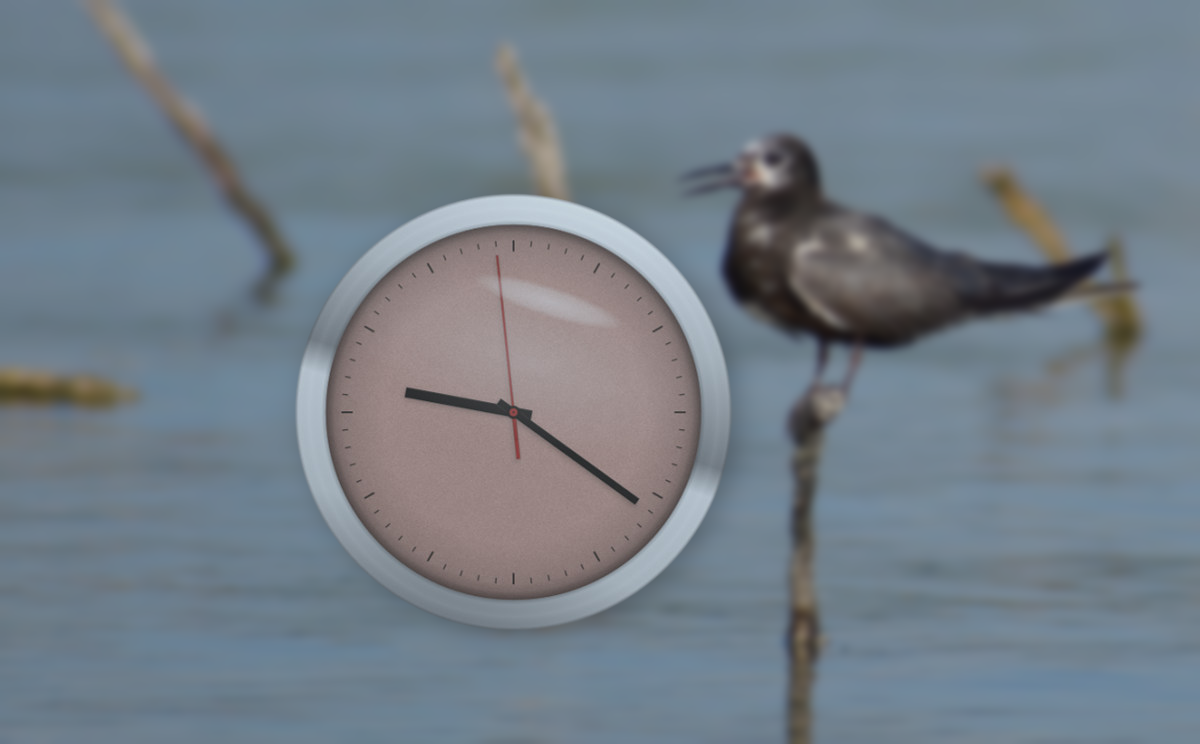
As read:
{"hour": 9, "minute": 20, "second": 59}
